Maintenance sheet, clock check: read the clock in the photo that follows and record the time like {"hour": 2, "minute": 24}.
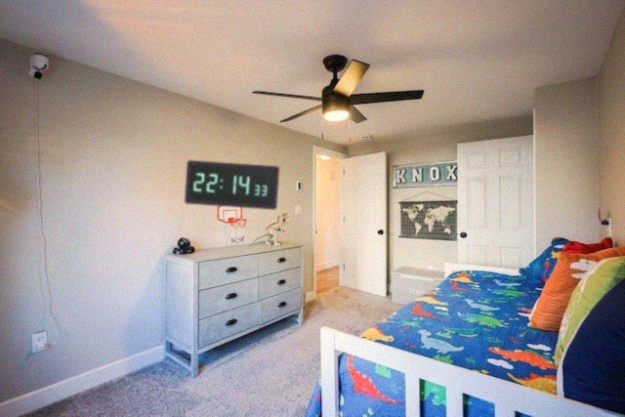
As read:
{"hour": 22, "minute": 14}
